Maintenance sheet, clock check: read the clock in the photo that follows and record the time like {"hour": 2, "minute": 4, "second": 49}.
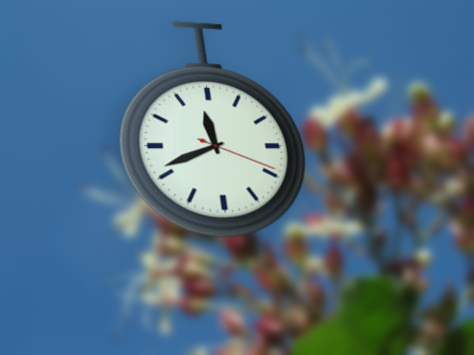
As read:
{"hour": 11, "minute": 41, "second": 19}
